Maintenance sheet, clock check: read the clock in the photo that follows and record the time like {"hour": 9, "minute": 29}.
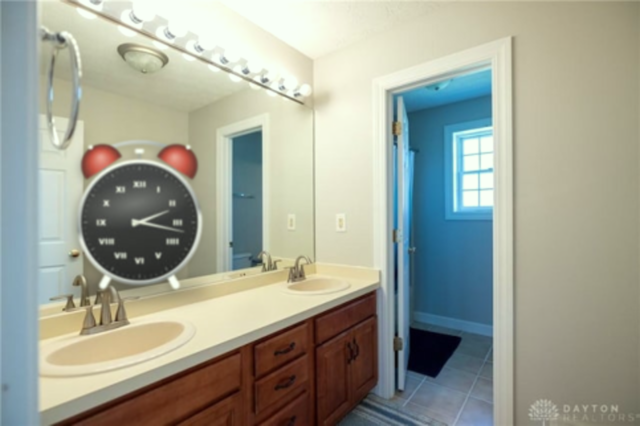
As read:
{"hour": 2, "minute": 17}
